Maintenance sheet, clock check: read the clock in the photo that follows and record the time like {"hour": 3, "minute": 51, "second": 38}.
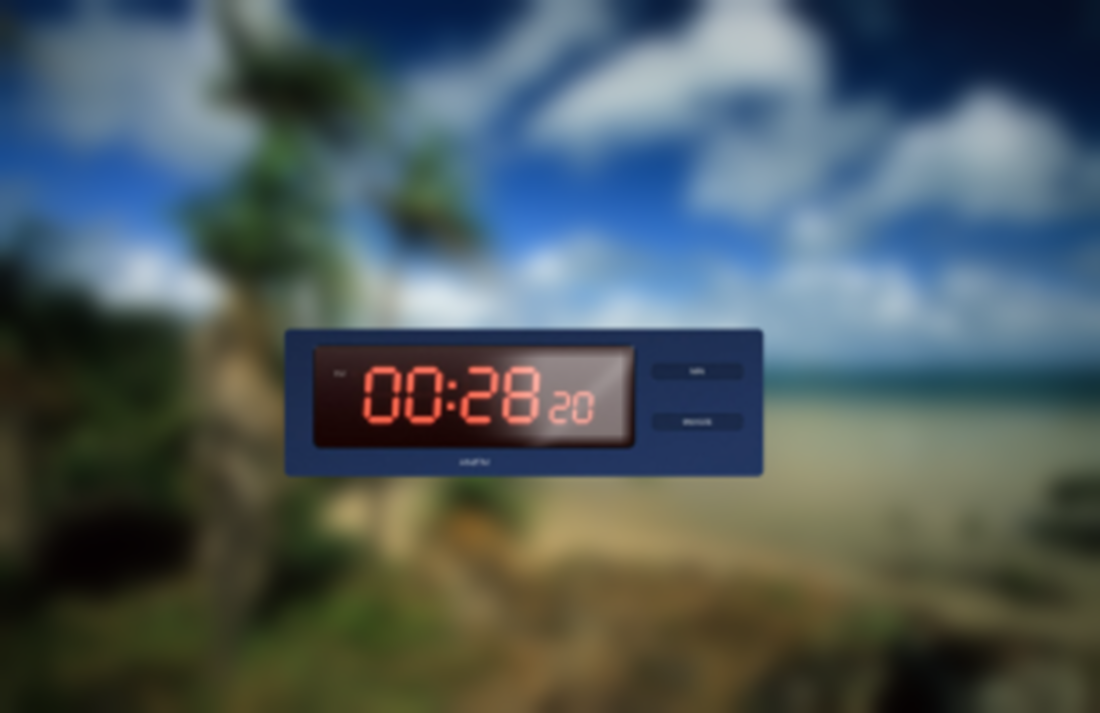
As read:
{"hour": 0, "minute": 28, "second": 20}
